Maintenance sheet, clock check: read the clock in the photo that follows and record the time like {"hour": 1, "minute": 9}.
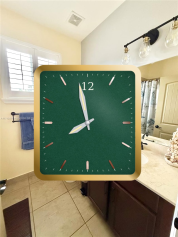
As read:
{"hour": 7, "minute": 58}
